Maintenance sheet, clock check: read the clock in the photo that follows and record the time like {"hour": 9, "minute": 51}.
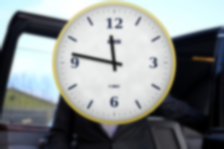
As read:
{"hour": 11, "minute": 47}
